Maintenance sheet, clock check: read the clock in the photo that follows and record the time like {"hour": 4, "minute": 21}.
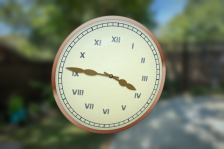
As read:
{"hour": 3, "minute": 46}
